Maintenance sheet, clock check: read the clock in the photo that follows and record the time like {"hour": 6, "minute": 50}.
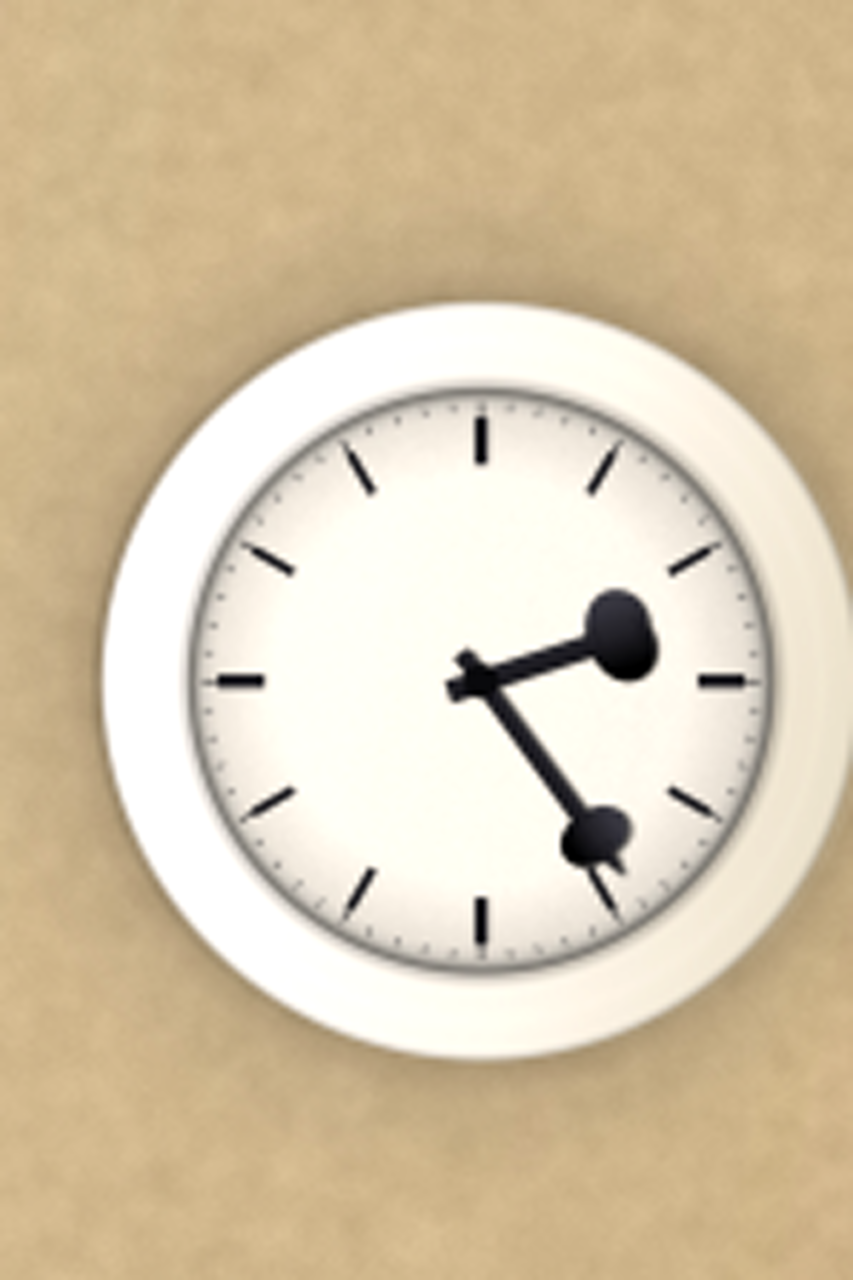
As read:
{"hour": 2, "minute": 24}
